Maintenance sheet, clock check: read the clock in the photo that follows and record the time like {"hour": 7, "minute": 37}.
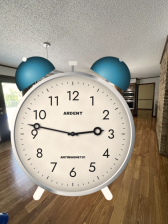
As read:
{"hour": 2, "minute": 47}
